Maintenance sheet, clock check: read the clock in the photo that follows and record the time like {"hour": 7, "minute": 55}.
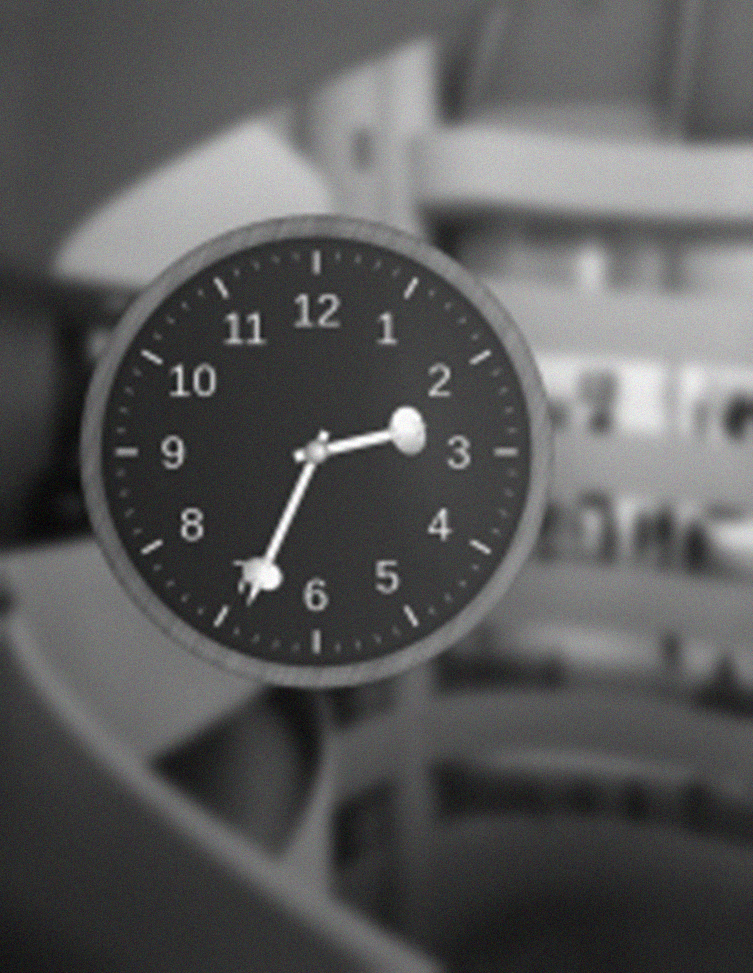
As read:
{"hour": 2, "minute": 34}
